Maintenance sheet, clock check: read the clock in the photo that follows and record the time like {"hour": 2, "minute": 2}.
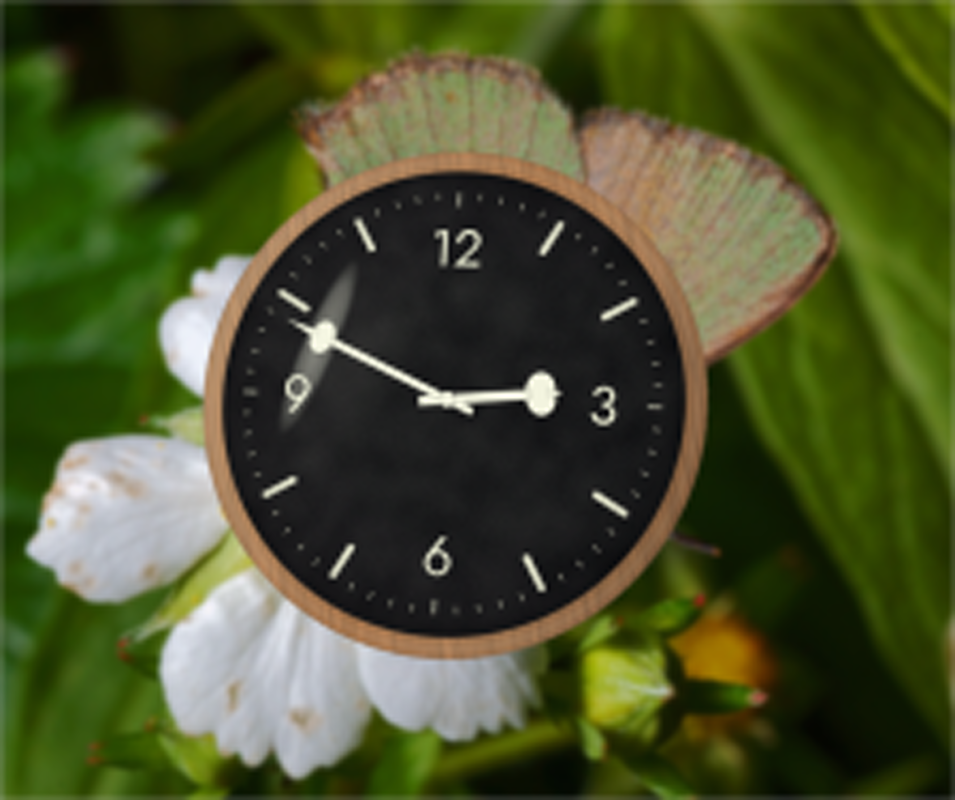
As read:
{"hour": 2, "minute": 49}
